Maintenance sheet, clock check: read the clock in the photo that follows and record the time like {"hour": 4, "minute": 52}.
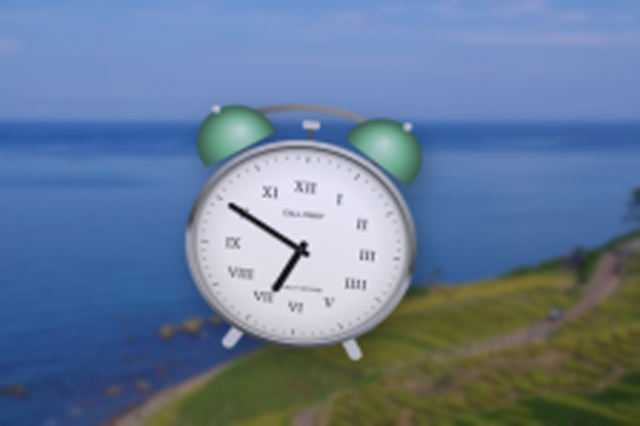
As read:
{"hour": 6, "minute": 50}
